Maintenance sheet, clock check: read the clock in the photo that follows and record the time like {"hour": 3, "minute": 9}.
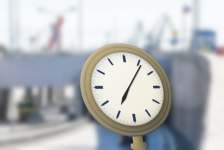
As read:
{"hour": 7, "minute": 6}
